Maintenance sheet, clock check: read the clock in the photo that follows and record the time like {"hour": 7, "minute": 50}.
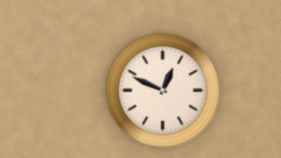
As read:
{"hour": 12, "minute": 49}
